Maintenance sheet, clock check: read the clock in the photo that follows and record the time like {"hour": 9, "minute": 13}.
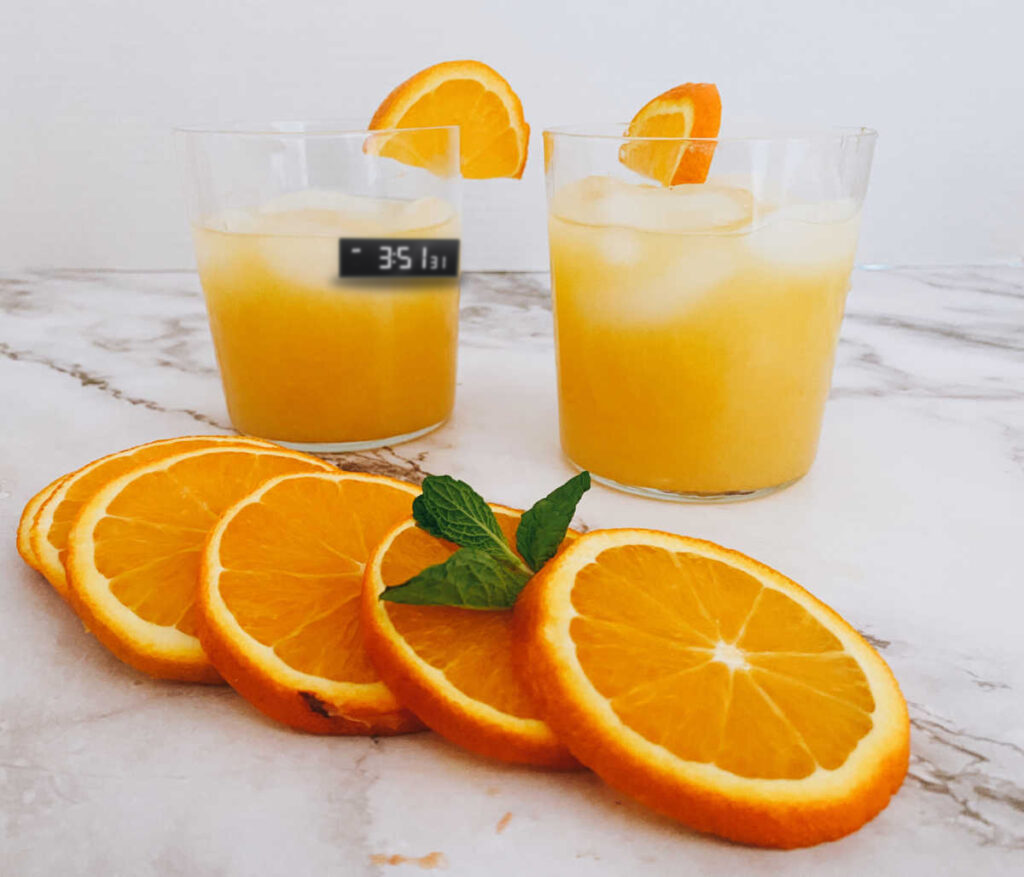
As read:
{"hour": 3, "minute": 51}
